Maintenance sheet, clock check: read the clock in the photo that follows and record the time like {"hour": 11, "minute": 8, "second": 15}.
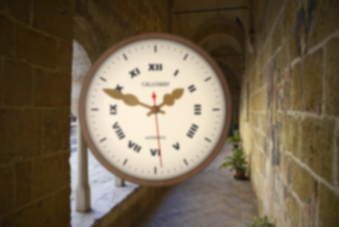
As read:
{"hour": 1, "minute": 48, "second": 29}
